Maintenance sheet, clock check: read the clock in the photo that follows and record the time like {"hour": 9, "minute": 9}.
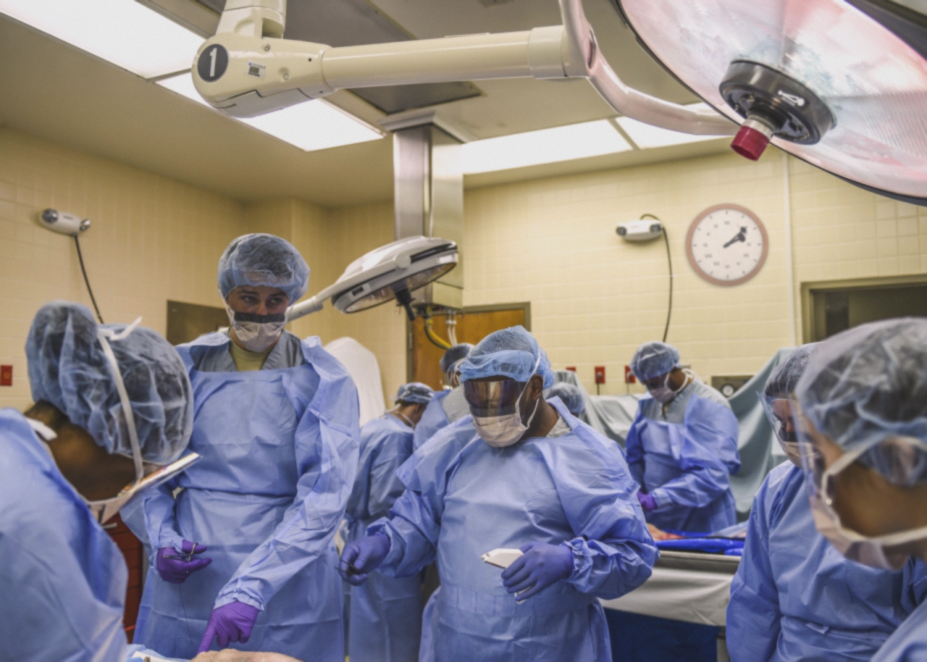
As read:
{"hour": 2, "minute": 8}
